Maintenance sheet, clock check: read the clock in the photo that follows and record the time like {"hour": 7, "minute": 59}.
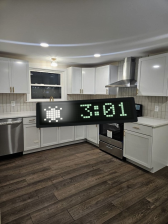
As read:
{"hour": 3, "minute": 1}
